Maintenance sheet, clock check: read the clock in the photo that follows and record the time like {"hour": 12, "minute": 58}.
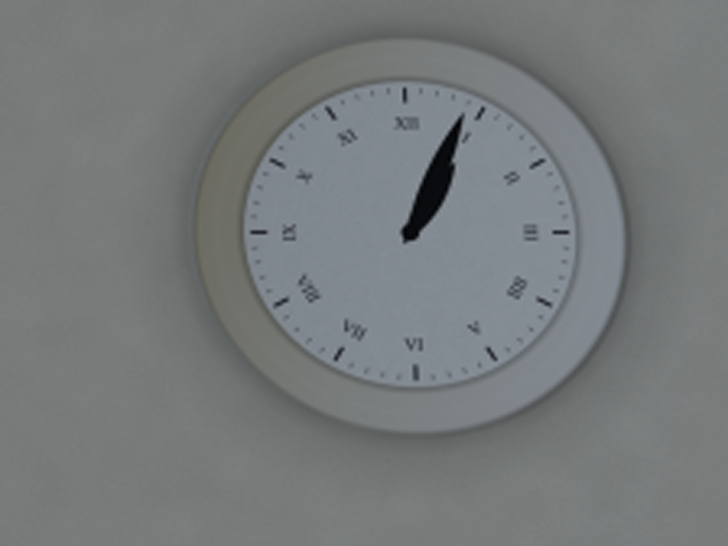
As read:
{"hour": 1, "minute": 4}
